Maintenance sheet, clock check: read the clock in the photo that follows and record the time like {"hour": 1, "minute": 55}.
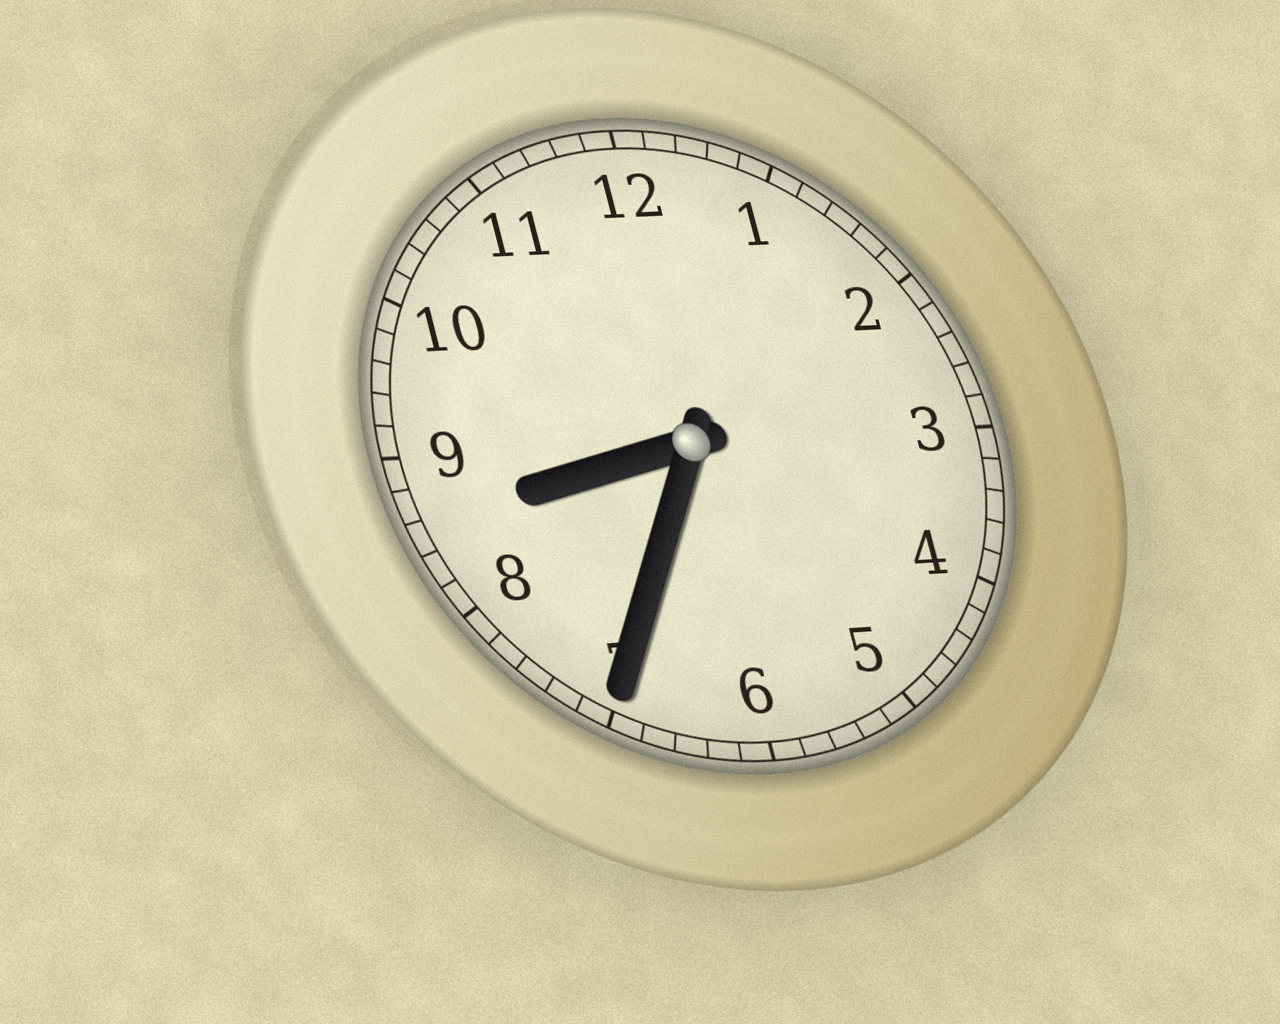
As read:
{"hour": 8, "minute": 35}
